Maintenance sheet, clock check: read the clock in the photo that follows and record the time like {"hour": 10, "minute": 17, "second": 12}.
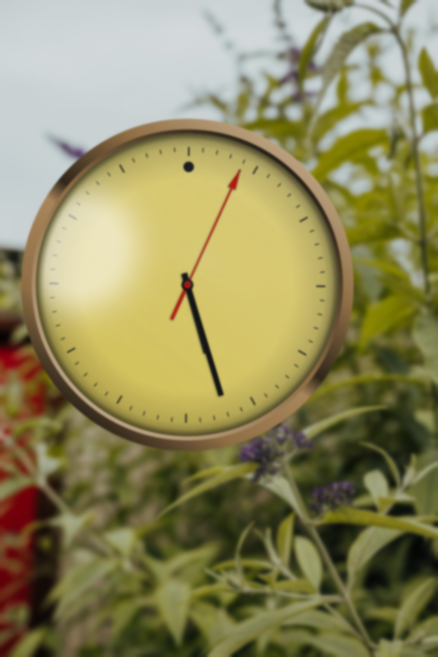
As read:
{"hour": 5, "minute": 27, "second": 4}
